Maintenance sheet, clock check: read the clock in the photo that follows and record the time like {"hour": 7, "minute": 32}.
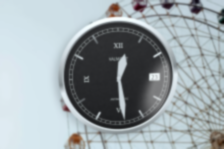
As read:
{"hour": 12, "minute": 29}
